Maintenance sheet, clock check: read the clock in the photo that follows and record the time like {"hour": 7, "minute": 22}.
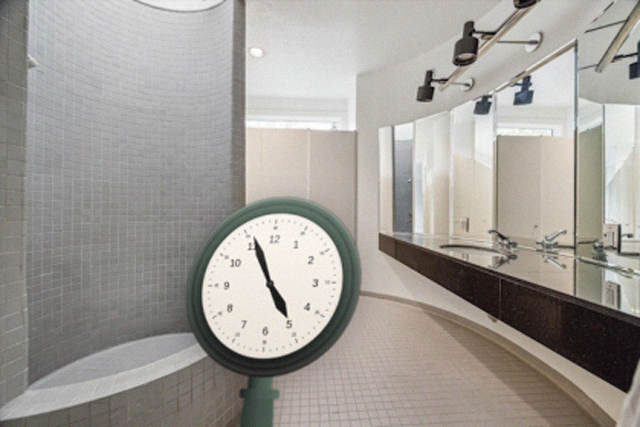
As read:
{"hour": 4, "minute": 56}
